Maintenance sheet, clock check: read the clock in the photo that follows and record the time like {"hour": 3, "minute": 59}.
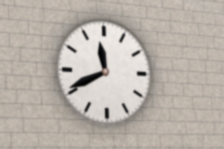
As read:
{"hour": 11, "minute": 41}
